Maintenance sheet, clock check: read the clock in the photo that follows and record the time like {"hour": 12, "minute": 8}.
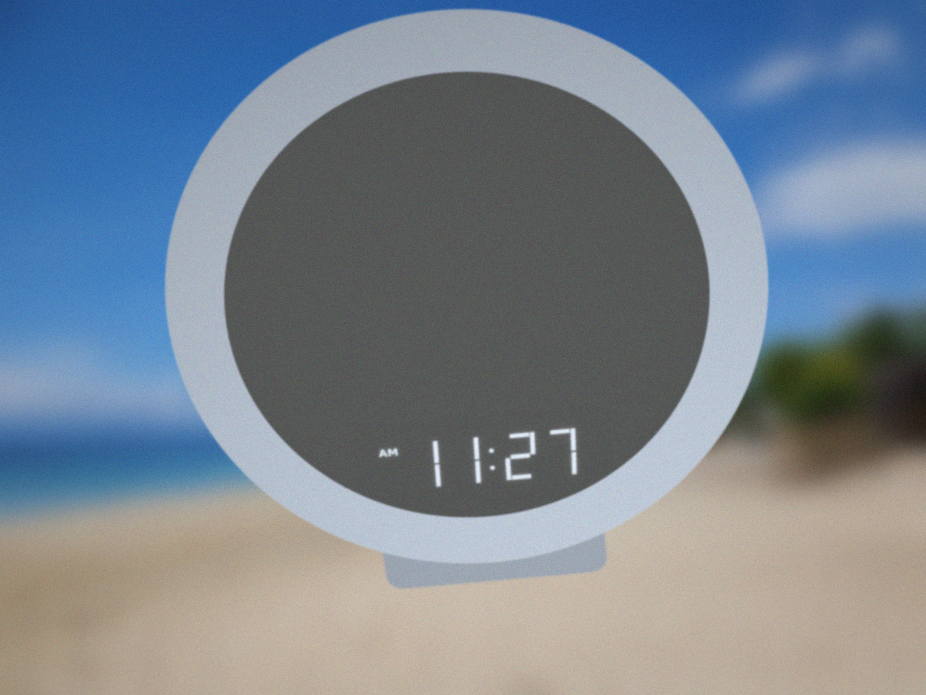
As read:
{"hour": 11, "minute": 27}
